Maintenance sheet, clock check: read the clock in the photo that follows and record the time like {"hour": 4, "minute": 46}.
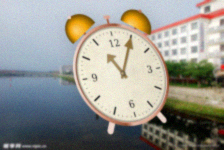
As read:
{"hour": 11, "minute": 5}
